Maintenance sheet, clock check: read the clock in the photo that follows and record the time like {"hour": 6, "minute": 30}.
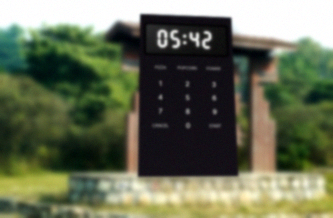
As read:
{"hour": 5, "minute": 42}
